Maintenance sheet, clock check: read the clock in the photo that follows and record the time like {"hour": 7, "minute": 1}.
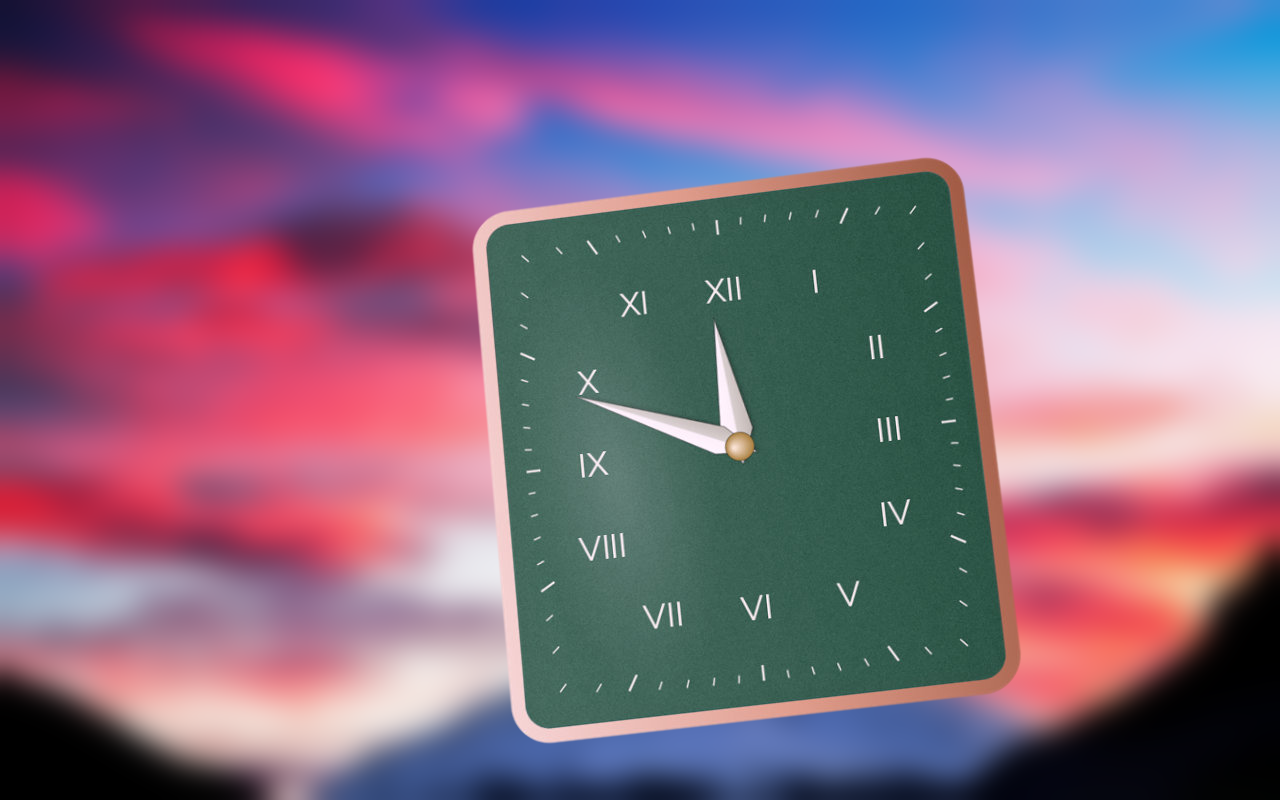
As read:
{"hour": 11, "minute": 49}
